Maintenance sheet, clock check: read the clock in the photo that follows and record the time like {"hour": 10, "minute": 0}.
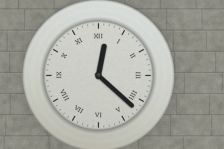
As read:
{"hour": 12, "minute": 22}
